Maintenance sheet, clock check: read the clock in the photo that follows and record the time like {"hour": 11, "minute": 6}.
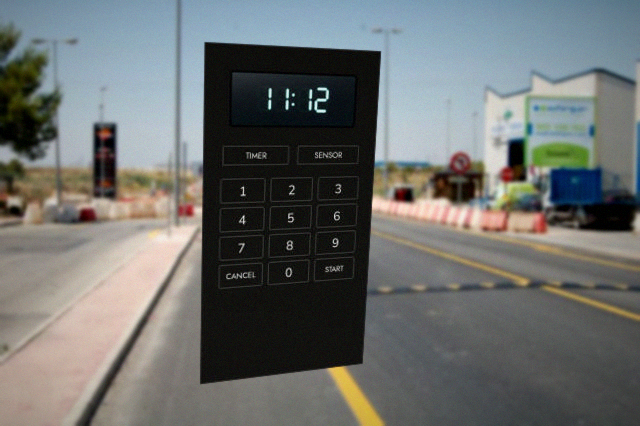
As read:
{"hour": 11, "minute": 12}
